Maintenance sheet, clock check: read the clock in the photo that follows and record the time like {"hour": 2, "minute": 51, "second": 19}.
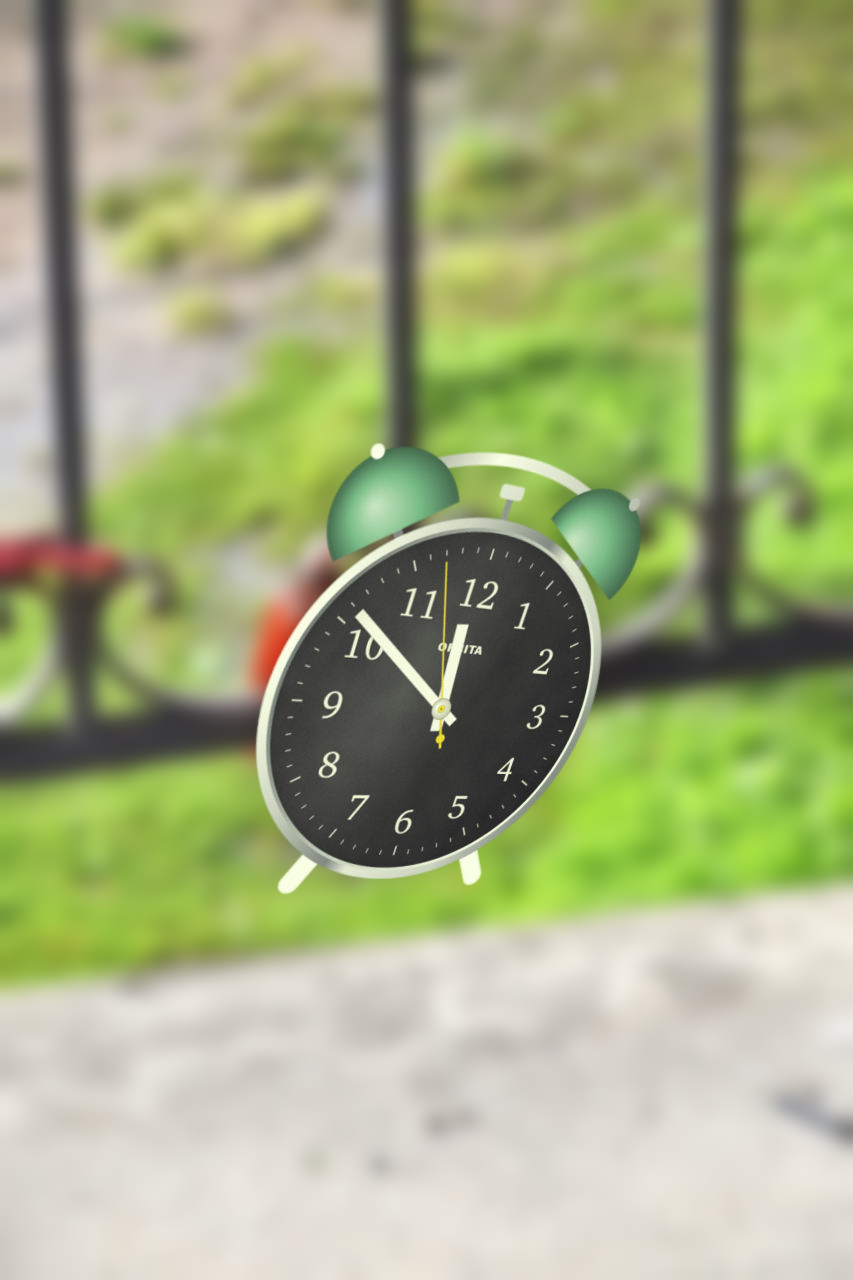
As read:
{"hour": 11, "minute": 50, "second": 57}
